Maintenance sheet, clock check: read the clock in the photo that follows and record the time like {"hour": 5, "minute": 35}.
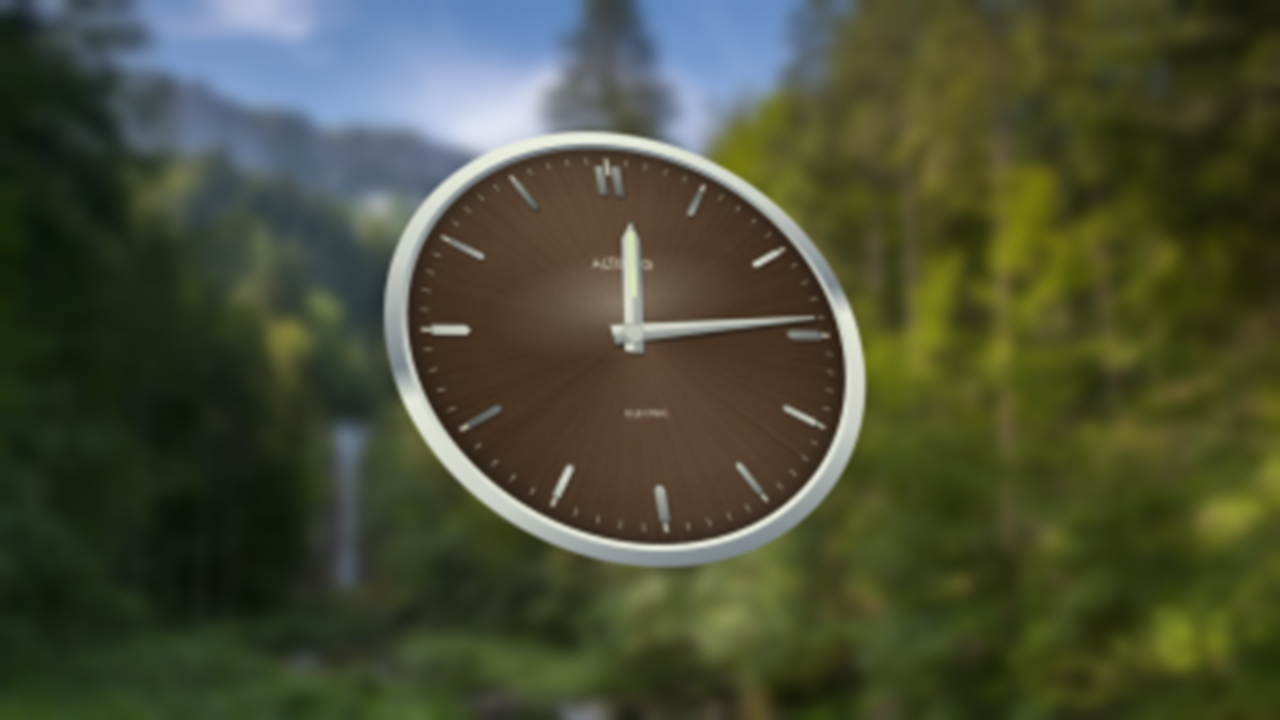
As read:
{"hour": 12, "minute": 14}
